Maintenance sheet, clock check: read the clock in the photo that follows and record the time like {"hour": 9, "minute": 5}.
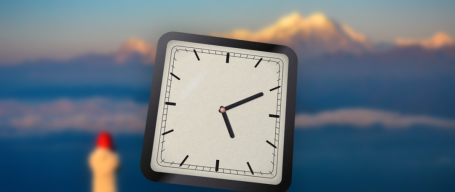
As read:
{"hour": 5, "minute": 10}
